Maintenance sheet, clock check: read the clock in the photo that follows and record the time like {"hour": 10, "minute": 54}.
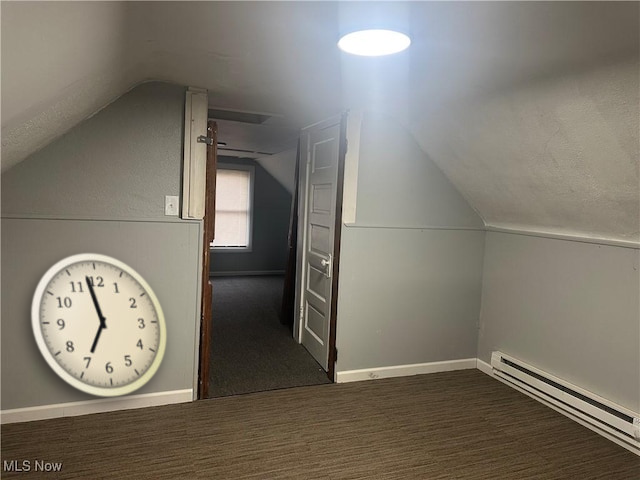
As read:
{"hour": 6, "minute": 58}
